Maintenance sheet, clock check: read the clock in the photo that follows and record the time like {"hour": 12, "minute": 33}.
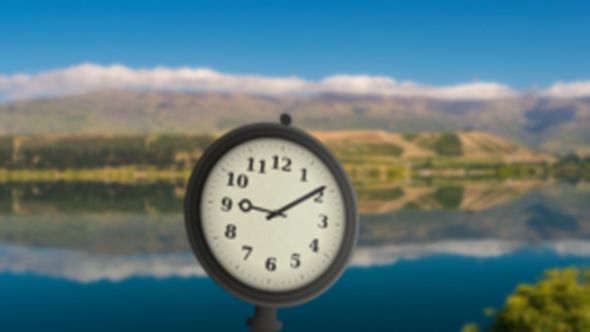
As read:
{"hour": 9, "minute": 9}
